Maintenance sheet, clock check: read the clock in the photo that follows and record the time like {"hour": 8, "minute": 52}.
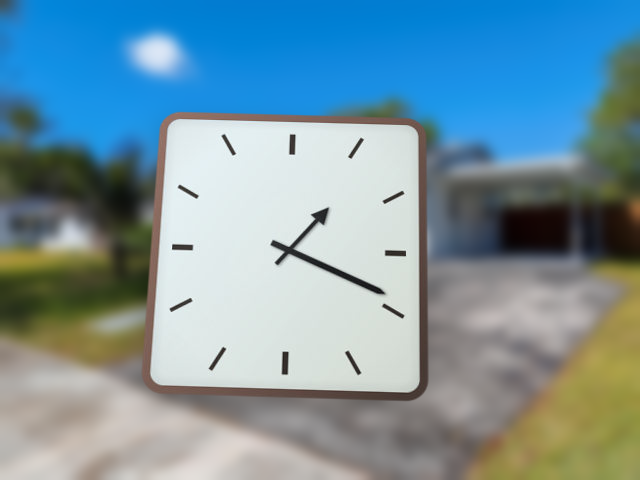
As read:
{"hour": 1, "minute": 19}
